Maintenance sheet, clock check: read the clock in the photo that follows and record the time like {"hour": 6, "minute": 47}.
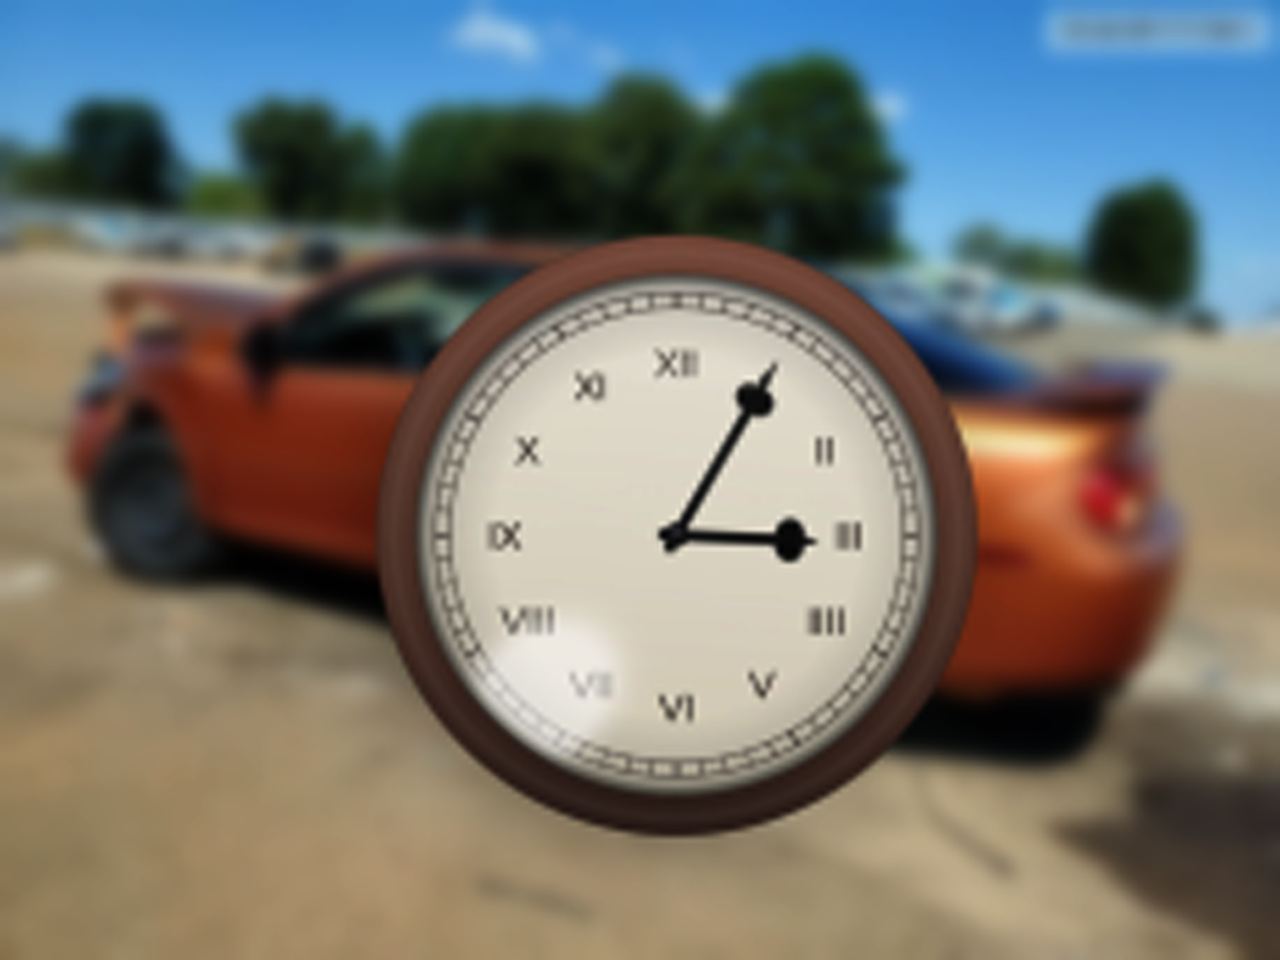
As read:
{"hour": 3, "minute": 5}
